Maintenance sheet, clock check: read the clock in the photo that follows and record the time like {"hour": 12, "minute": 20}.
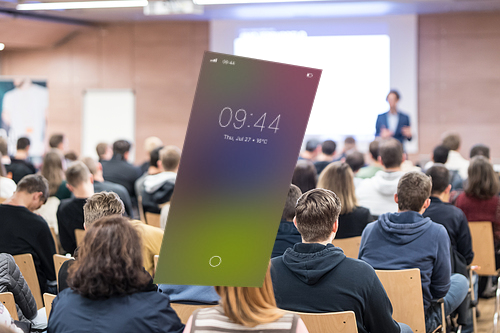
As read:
{"hour": 9, "minute": 44}
